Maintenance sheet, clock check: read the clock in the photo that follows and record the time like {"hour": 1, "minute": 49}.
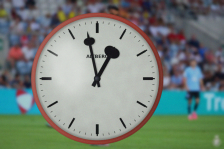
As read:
{"hour": 12, "minute": 58}
